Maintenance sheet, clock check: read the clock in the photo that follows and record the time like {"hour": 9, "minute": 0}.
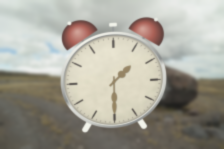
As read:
{"hour": 1, "minute": 30}
